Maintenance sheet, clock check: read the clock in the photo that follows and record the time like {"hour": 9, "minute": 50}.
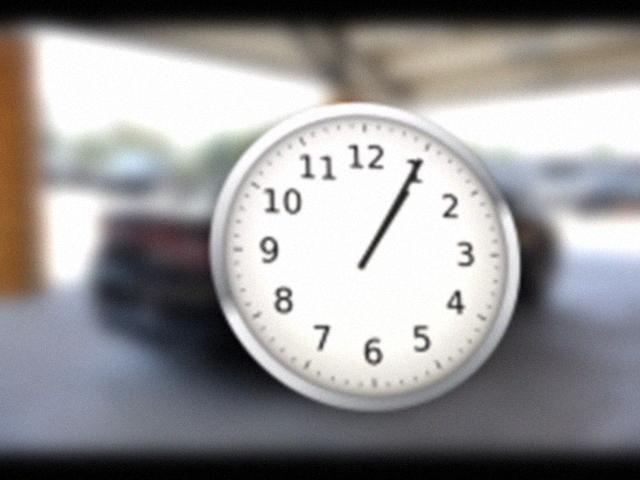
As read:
{"hour": 1, "minute": 5}
